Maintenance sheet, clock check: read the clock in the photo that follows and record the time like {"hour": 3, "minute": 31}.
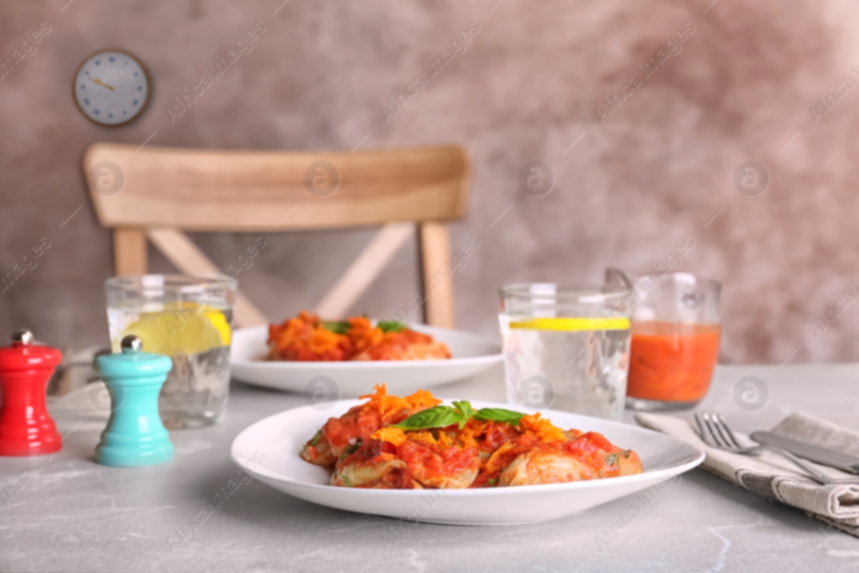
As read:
{"hour": 9, "minute": 49}
